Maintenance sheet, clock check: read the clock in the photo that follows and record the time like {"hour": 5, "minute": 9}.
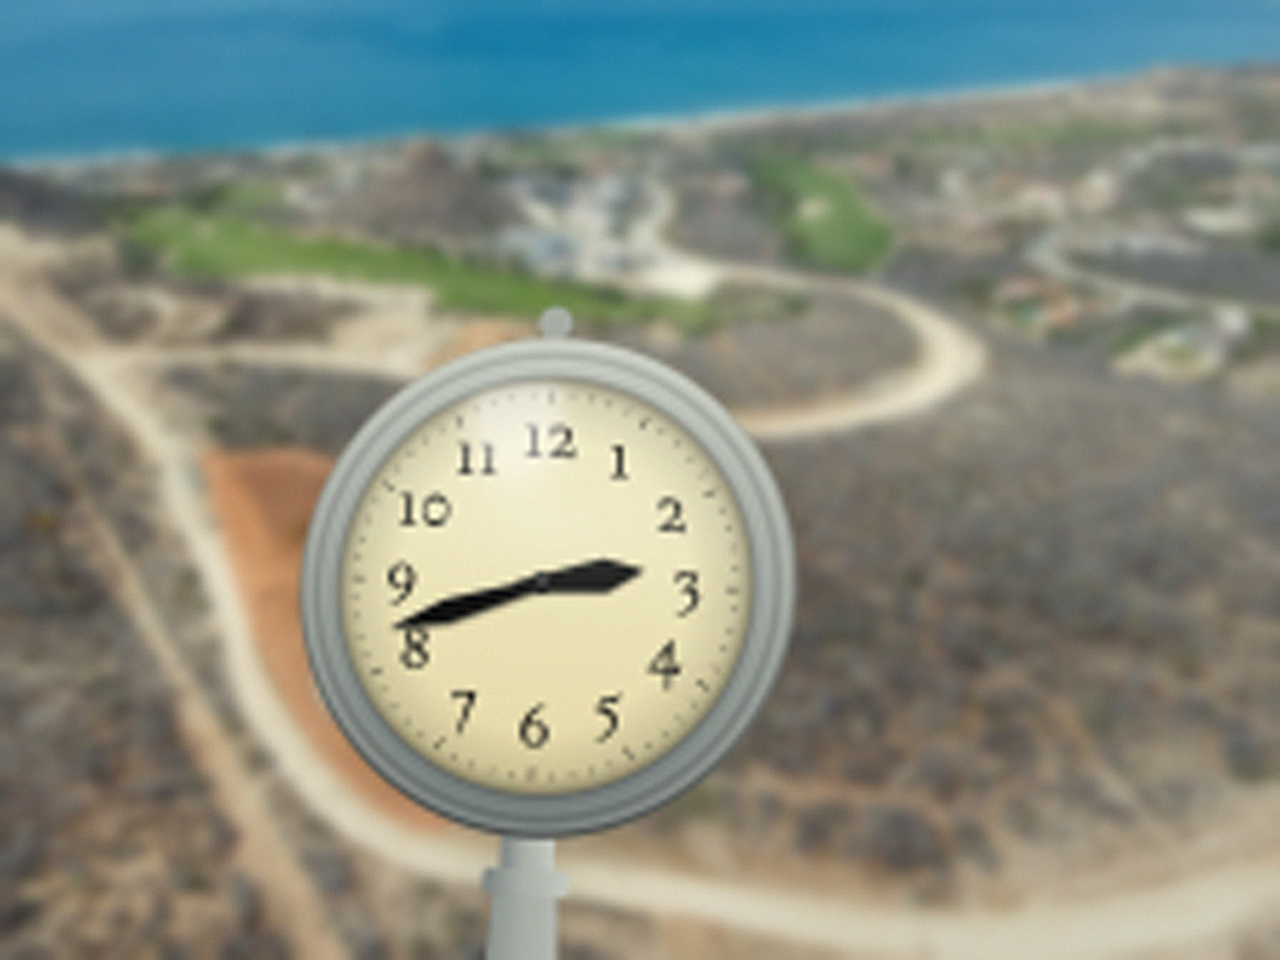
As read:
{"hour": 2, "minute": 42}
